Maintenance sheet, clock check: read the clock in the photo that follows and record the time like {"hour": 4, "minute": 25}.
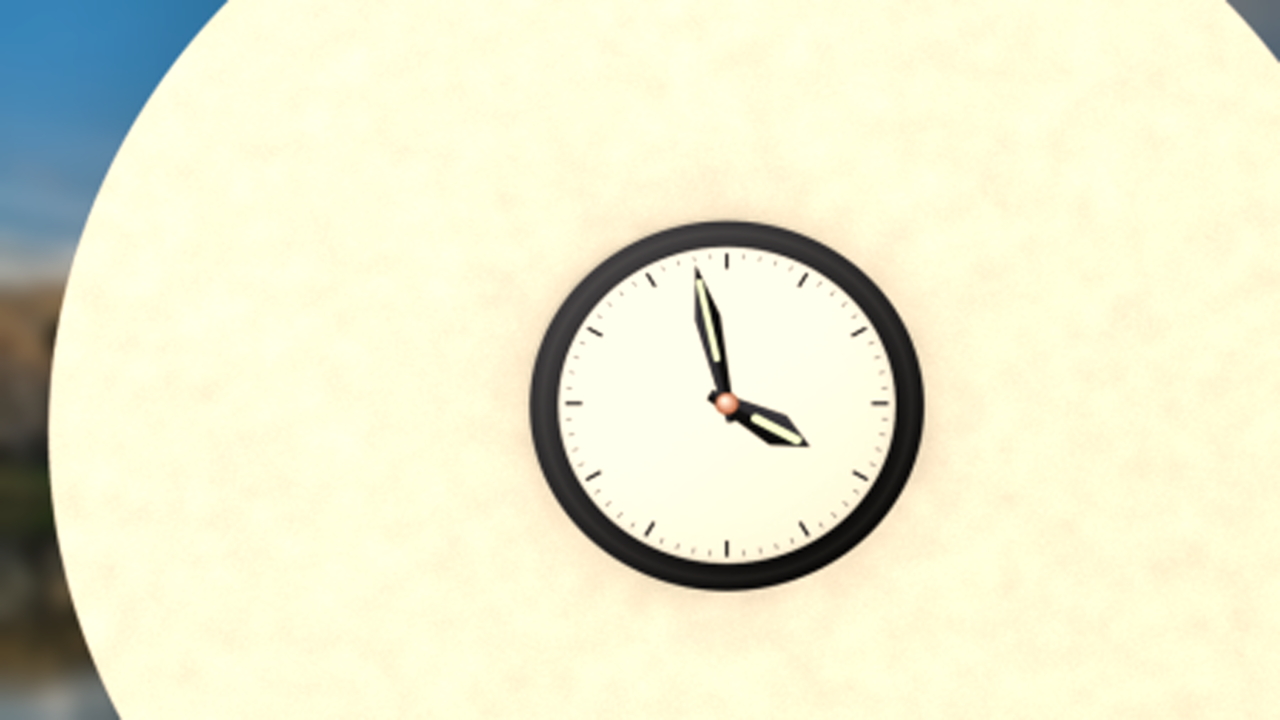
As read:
{"hour": 3, "minute": 58}
